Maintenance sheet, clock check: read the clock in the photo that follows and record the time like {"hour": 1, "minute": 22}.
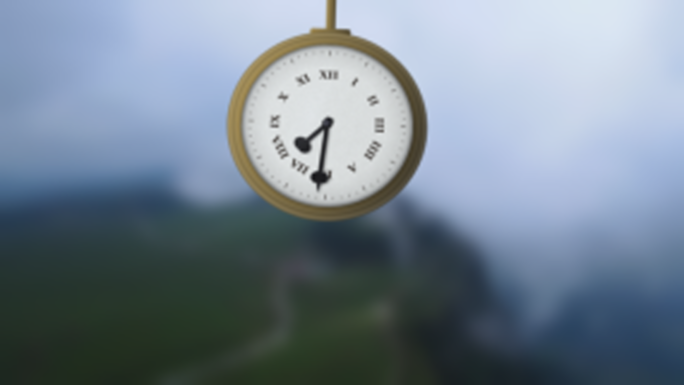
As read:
{"hour": 7, "minute": 31}
